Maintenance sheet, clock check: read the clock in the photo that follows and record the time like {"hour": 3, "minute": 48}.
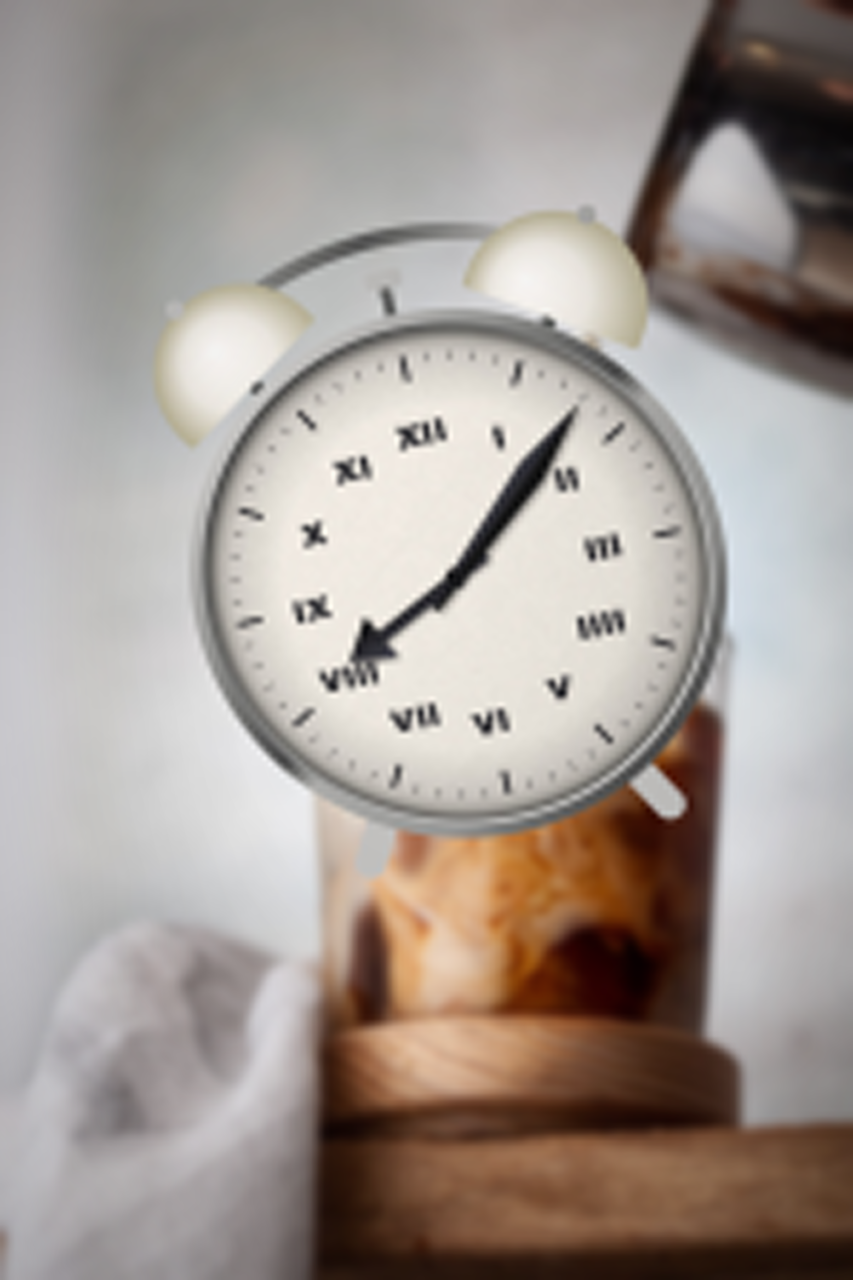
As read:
{"hour": 8, "minute": 8}
